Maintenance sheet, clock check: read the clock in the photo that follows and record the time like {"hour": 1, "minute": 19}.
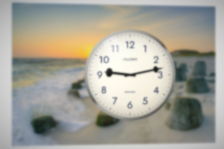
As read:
{"hour": 9, "minute": 13}
